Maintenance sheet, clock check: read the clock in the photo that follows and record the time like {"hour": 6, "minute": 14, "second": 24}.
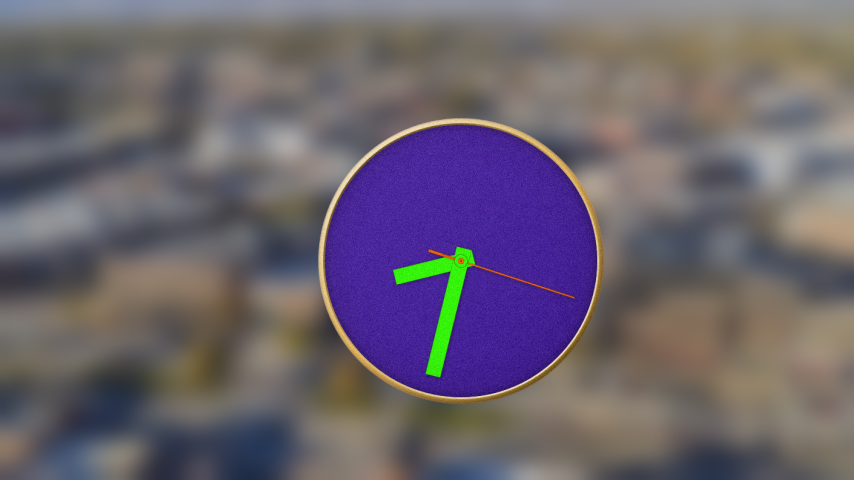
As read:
{"hour": 8, "minute": 32, "second": 18}
